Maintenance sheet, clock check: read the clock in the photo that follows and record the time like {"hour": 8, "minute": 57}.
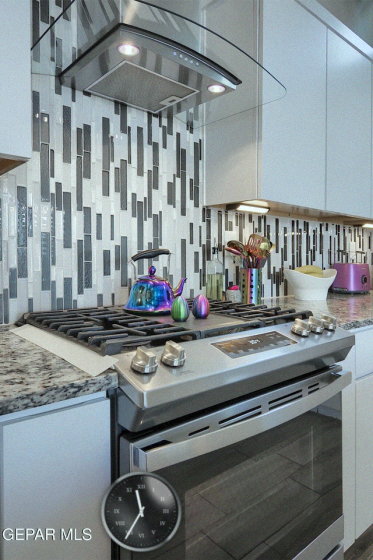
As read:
{"hour": 11, "minute": 35}
